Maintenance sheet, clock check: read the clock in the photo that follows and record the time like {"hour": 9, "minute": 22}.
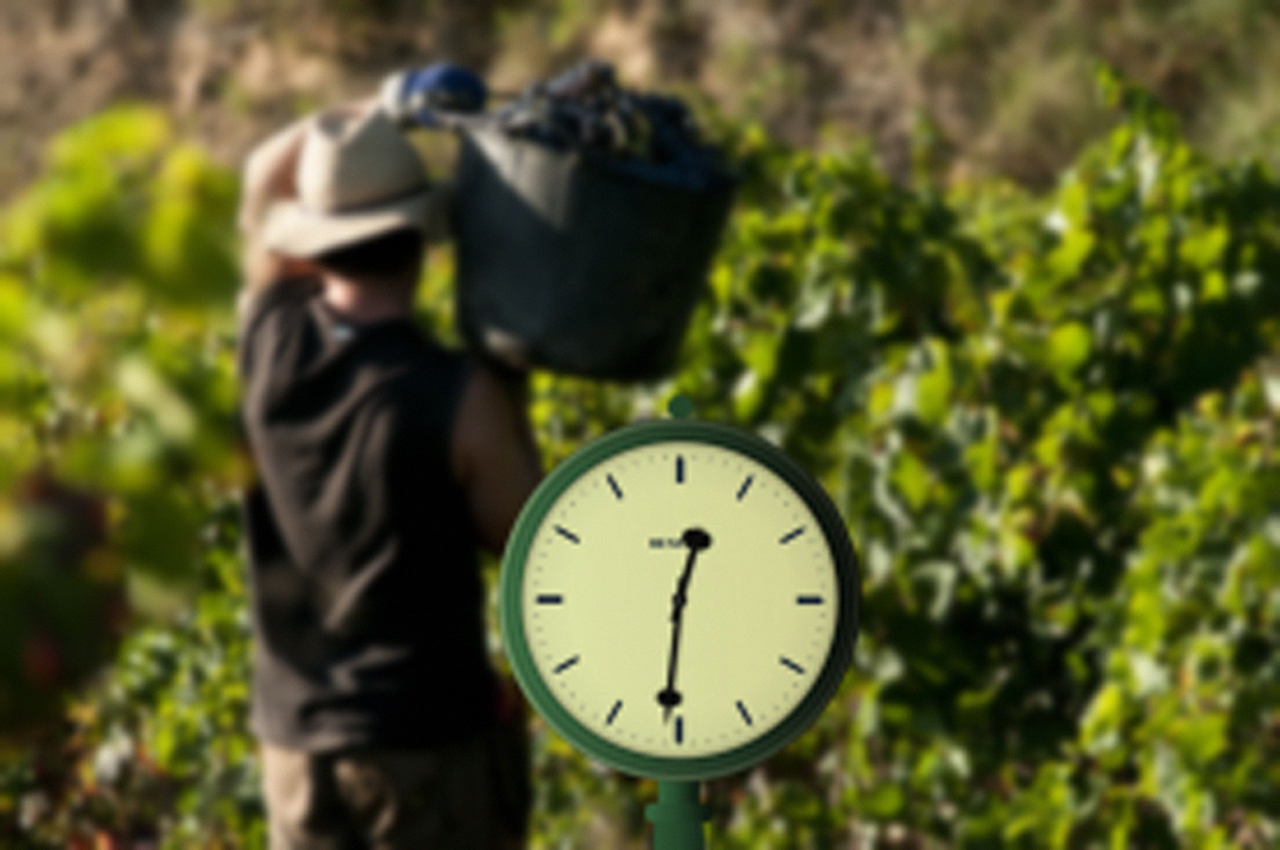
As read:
{"hour": 12, "minute": 31}
